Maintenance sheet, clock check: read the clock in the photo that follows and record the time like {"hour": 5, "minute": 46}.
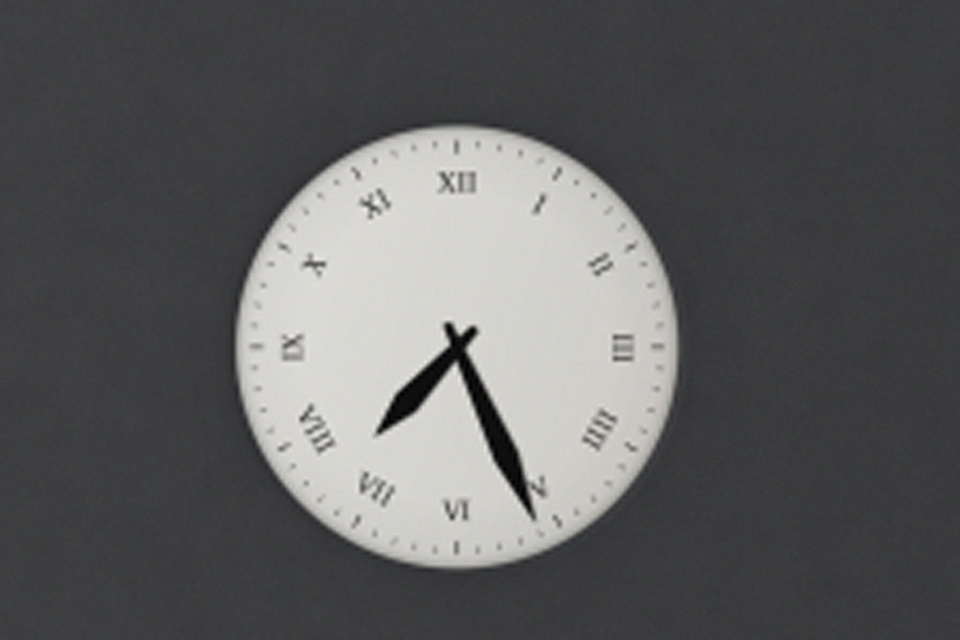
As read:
{"hour": 7, "minute": 26}
